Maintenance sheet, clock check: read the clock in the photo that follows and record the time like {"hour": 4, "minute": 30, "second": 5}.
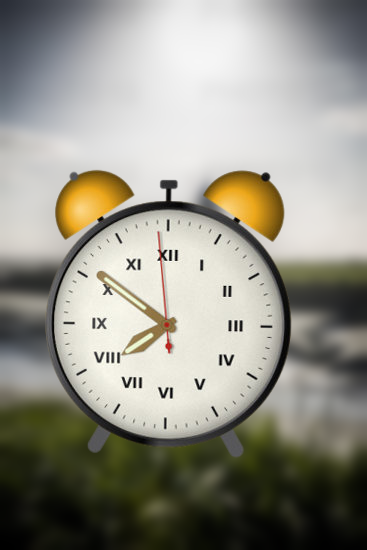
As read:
{"hour": 7, "minute": 50, "second": 59}
